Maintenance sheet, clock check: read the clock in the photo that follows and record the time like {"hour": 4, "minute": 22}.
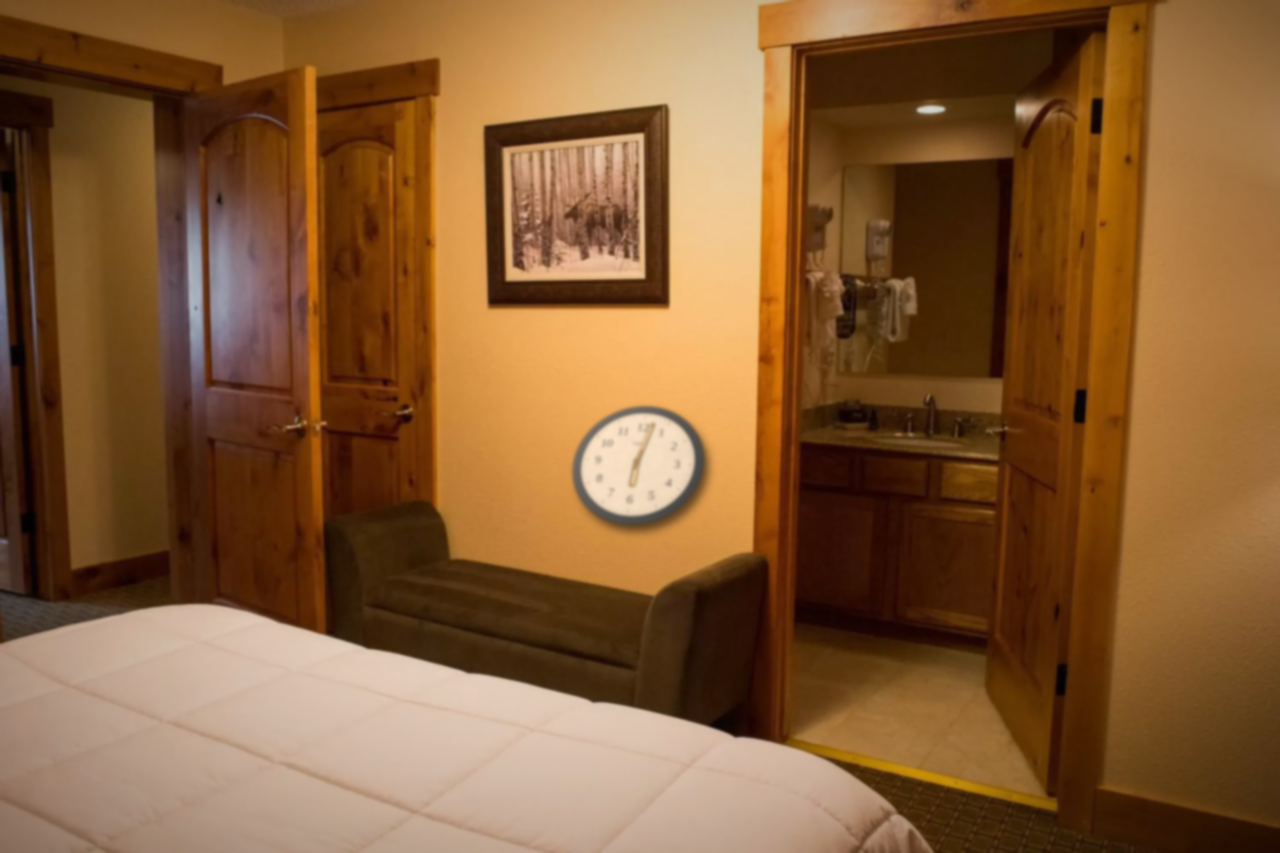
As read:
{"hour": 6, "minute": 2}
